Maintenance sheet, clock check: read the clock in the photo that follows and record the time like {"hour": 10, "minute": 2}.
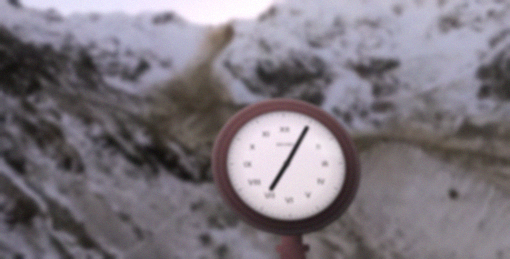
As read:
{"hour": 7, "minute": 5}
